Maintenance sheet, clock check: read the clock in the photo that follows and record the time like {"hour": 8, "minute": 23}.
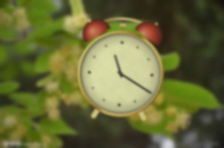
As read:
{"hour": 11, "minute": 20}
